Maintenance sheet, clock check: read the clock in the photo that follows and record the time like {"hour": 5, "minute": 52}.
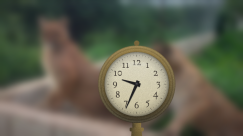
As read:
{"hour": 9, "minute": 34}
